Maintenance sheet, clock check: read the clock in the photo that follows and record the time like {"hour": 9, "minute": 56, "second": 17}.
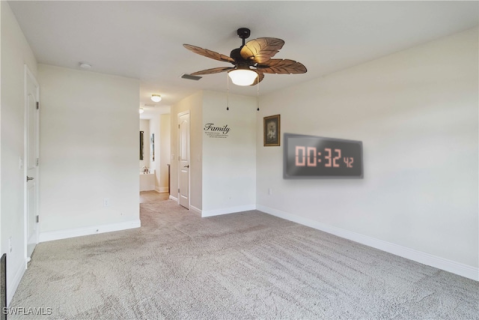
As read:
{"hour": 0, "minute": 32, "second": 42}
